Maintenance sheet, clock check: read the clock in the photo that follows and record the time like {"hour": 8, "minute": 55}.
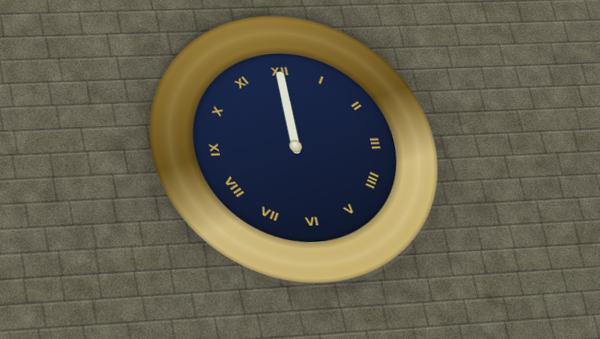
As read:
{"hour": 12, "minute": 0}
